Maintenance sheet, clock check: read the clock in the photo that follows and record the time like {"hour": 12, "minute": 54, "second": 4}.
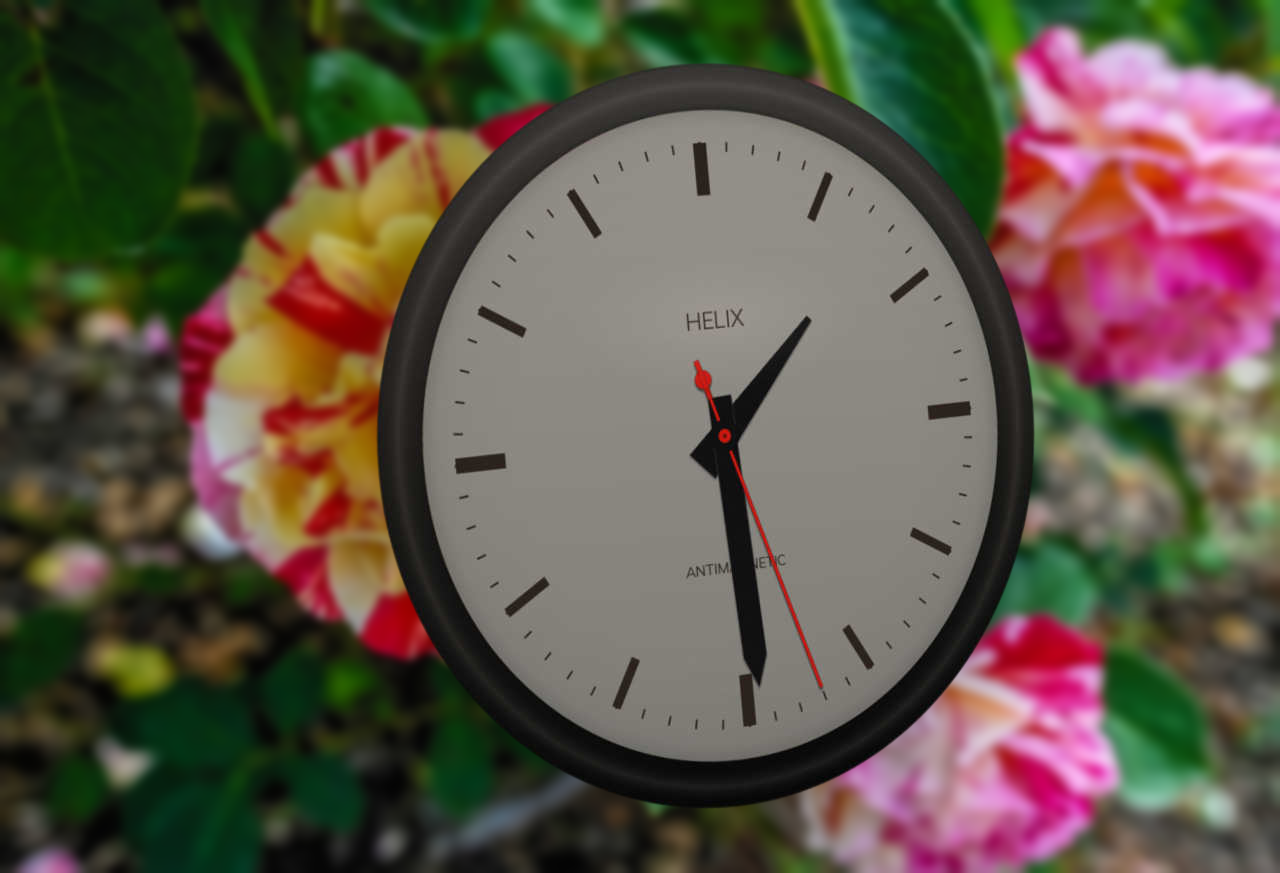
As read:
{"hour": 1, "minute": 29, "second": 27}
